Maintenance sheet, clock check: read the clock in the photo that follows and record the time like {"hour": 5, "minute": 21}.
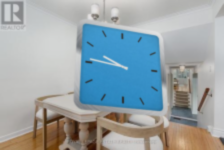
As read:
{"hour": 9, "minute": 46}
